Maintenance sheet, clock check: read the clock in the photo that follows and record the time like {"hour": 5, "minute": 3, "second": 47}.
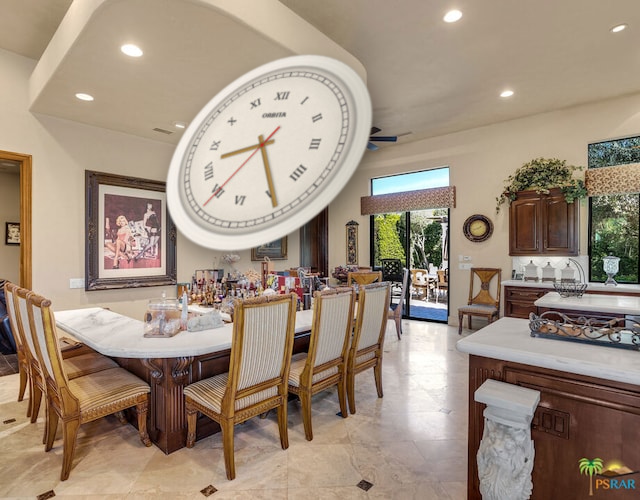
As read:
{"hour": 8, "minute": 24, "second": 35}
